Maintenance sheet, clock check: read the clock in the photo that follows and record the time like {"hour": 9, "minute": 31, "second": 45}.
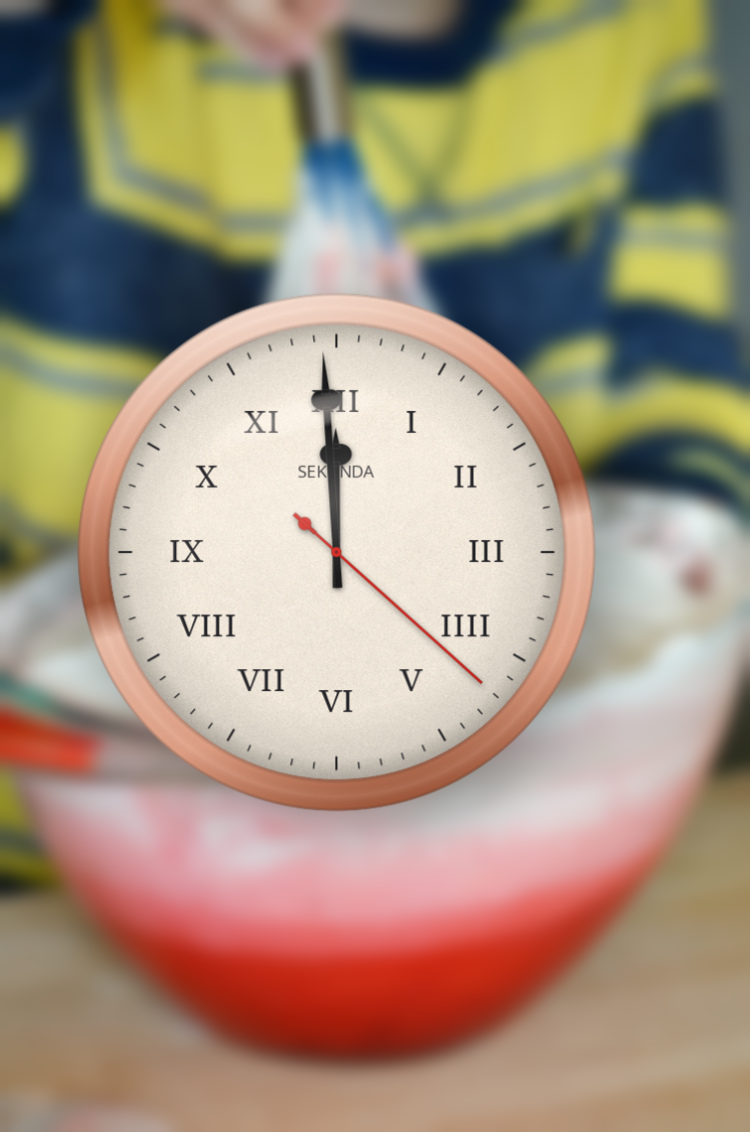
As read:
{"hour": 11, "minute": 59, "second": 22}
